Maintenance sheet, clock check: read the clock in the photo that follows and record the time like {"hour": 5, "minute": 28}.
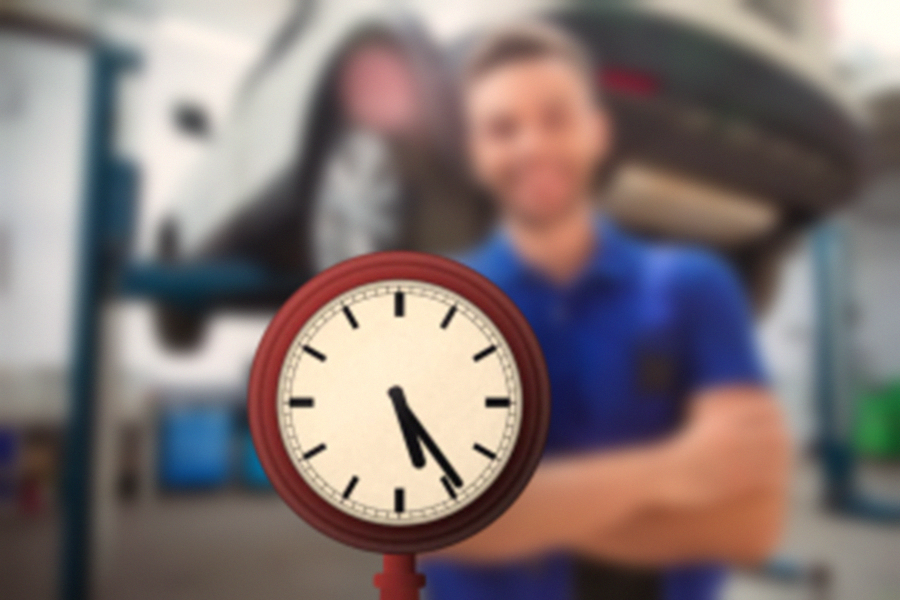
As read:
{"hour": 5, "minute": 24}
